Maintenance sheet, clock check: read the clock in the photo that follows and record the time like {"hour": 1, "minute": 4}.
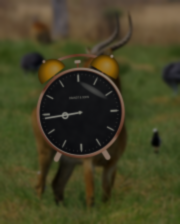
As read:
{"hour": 8, "minute": 44}
